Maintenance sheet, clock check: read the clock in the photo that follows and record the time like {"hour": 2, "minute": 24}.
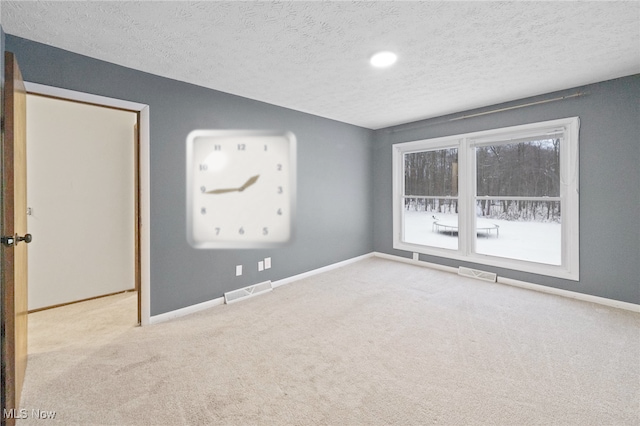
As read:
{"hour": 1, "minute": 44}
